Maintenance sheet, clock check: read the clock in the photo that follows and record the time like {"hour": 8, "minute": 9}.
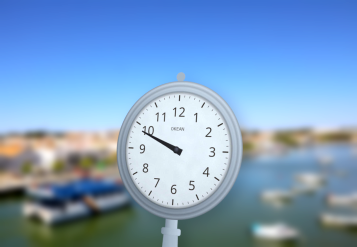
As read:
{"hour": 9, "minute": 49}
